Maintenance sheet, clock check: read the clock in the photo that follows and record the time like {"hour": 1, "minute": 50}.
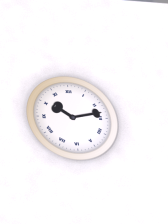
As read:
{"hour": 10, "minute": 13}
